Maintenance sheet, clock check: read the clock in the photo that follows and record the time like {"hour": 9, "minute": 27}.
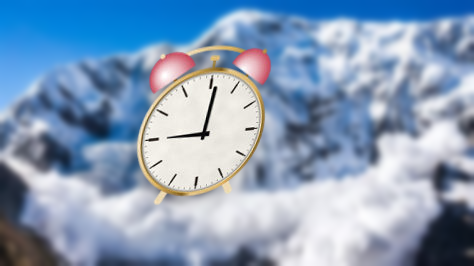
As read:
{"hour": 9, "minute": 1}
